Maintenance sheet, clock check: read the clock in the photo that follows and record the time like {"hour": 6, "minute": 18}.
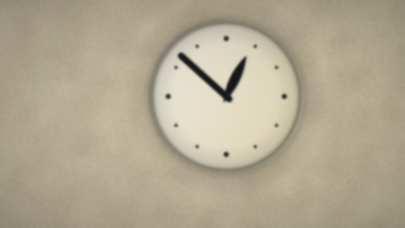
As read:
{"hour": 12, "minute": 52}
